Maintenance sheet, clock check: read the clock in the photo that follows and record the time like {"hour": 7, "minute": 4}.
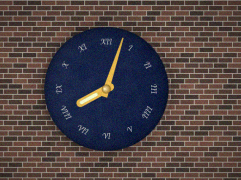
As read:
{"hour": 8, "minute": 3}
